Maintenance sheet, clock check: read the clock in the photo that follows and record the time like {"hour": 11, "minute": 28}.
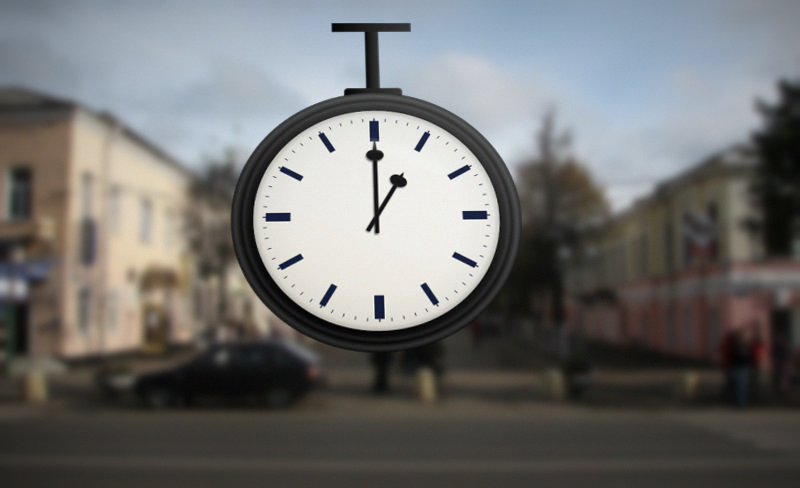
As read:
{"hour": 1, "minute": 0}
